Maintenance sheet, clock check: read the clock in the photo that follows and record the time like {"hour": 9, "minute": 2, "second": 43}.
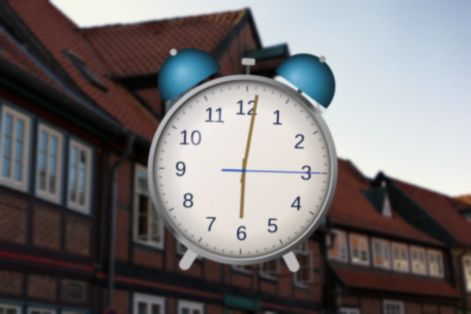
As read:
{"hour": 6, "minute": 1, "second": 15}
